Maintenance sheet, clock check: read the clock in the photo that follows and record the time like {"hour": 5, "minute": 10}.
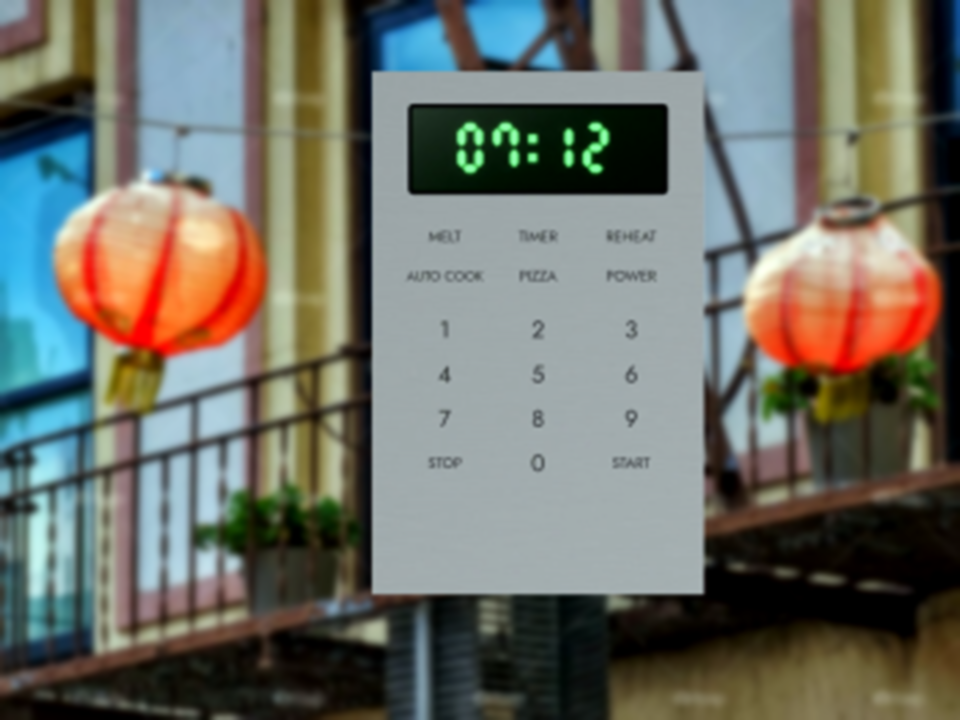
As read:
{"hour": 7, "minute": 12}
